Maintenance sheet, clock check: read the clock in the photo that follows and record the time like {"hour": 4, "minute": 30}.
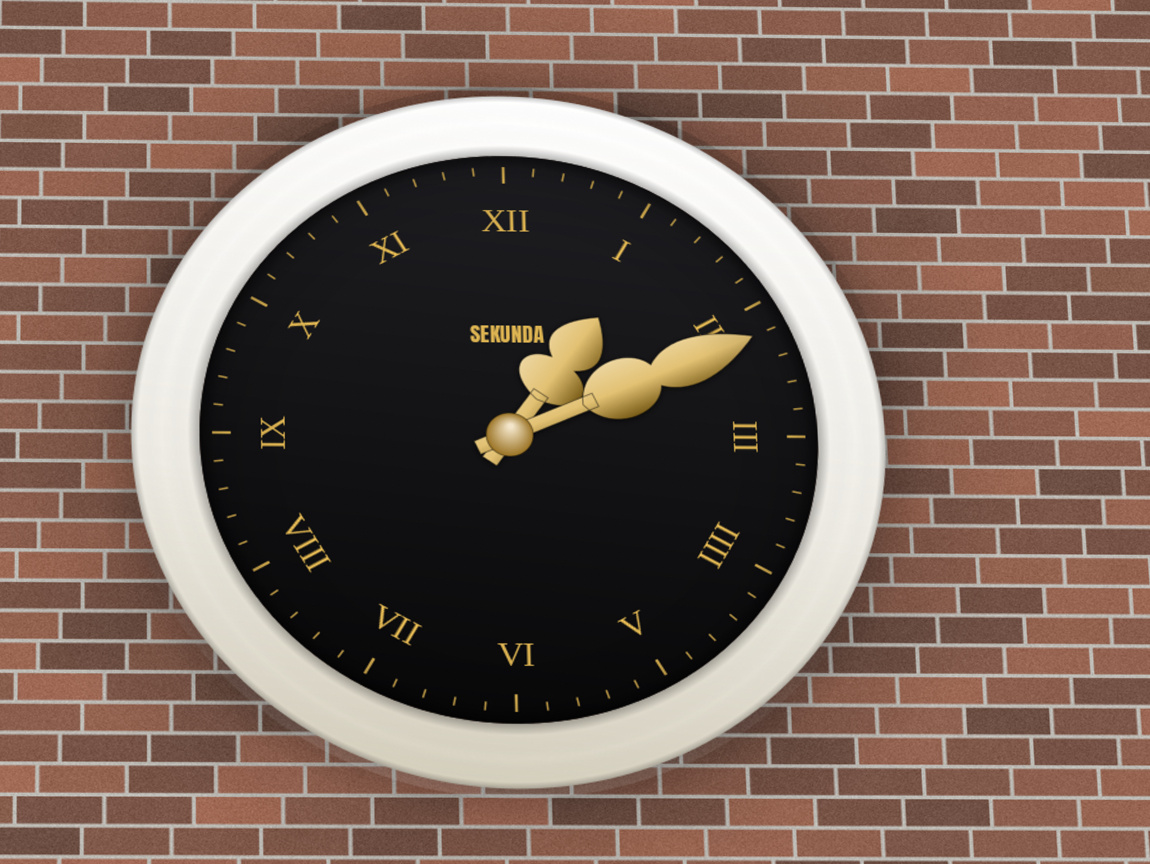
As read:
{"hour": 1, "minute": 11}
